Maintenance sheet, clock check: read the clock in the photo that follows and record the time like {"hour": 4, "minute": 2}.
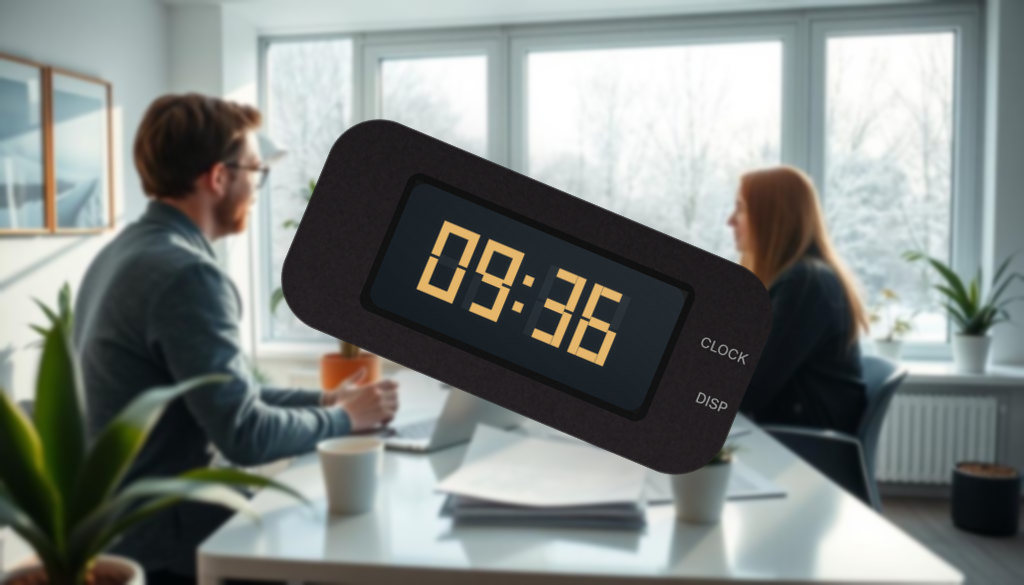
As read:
{"hour": 9, "minute": 36}
